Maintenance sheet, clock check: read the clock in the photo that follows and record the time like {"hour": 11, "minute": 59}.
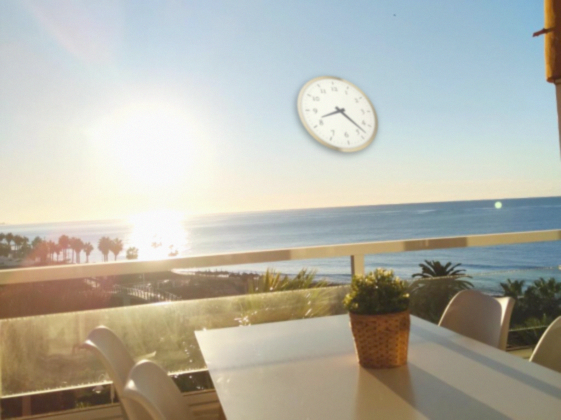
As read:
{"hour": 8, "minute": 23}
